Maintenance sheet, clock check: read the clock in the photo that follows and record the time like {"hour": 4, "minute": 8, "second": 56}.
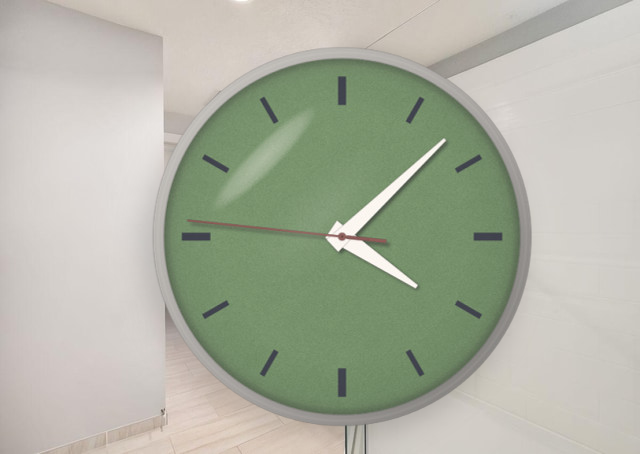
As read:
{"hour": 4, "minute": 7, "second": 46}
